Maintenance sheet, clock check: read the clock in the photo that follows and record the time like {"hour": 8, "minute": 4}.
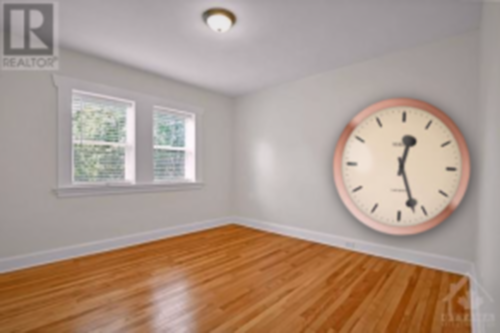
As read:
{"hour": 12, "minute": 27}
